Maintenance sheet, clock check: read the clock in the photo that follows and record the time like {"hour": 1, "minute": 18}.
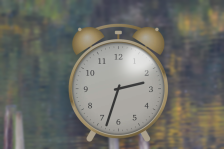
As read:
{"hour": 2, "minute": 33}
